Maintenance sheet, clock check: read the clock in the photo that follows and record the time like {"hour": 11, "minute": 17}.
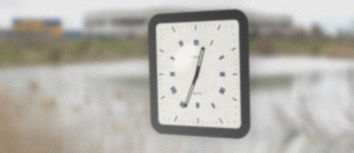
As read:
{"hour": 12, "minute": 34}
